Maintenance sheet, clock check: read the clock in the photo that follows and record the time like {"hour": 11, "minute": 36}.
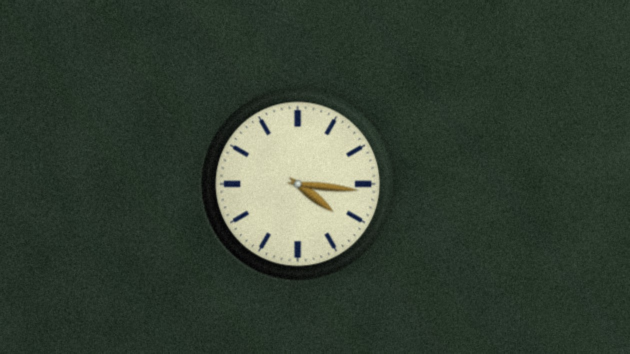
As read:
{"hour": 4, "minute": 16}
